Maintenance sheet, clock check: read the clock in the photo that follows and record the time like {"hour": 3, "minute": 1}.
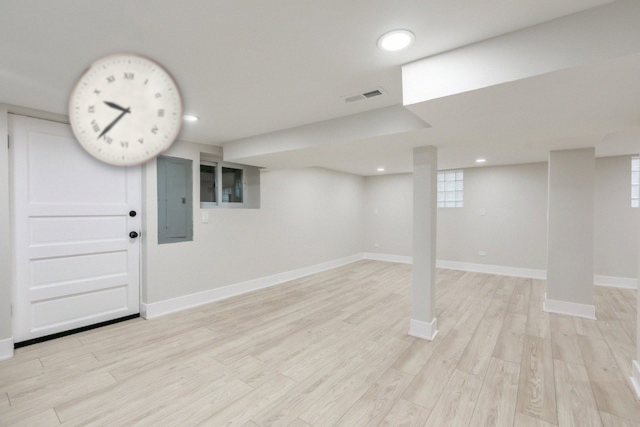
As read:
{"hour": 9, "minute": 37}
